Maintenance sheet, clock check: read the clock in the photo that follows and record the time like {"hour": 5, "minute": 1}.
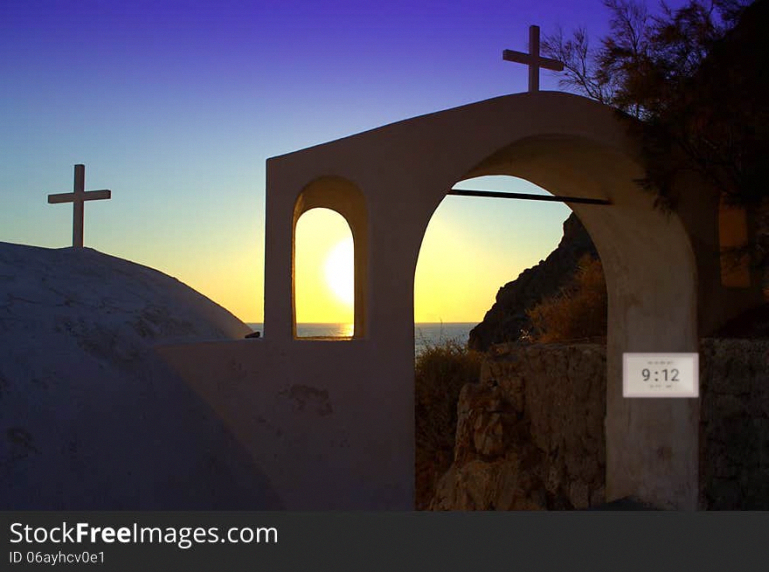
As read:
{"hour": 9, "minute": 12}
